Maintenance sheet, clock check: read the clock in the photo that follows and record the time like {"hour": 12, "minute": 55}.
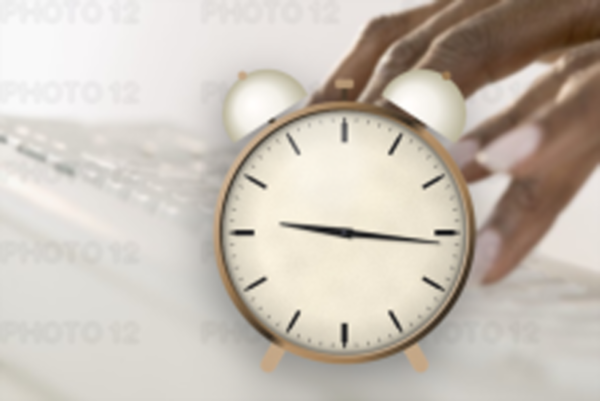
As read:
{"hour": 9, "minute": 16}
